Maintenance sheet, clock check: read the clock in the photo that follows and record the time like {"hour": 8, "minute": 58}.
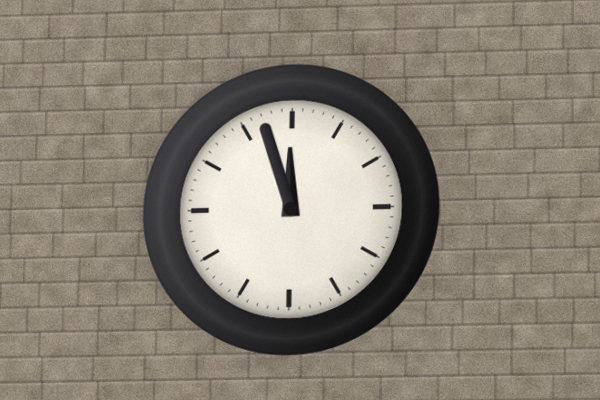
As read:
{"hour": 11, "minute": 57}
